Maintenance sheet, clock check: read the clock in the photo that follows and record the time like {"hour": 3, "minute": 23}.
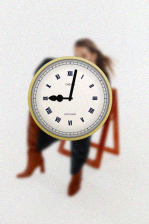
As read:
{"hour": 9, "minute": 2}
